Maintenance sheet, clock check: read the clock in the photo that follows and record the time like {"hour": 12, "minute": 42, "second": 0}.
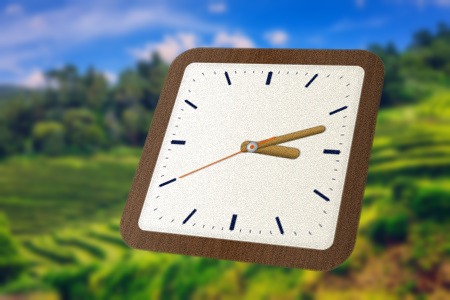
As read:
{"hour": 3, "minute": 11, "second": 40}
